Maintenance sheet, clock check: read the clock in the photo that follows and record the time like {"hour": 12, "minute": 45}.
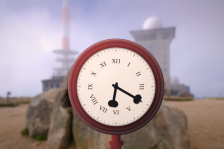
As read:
{"hour": 6, "minute": 20}
